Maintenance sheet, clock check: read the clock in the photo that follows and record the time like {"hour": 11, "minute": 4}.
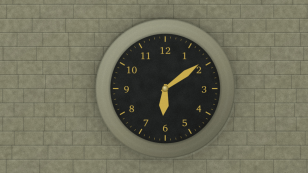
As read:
{"hour": 6, "minute": 9}
